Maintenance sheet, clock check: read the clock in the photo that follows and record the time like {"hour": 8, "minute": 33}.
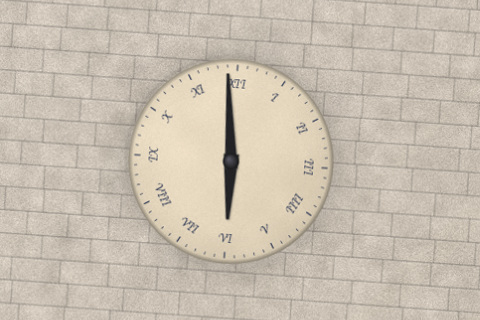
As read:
{"hour": 5, "minute": 59}
